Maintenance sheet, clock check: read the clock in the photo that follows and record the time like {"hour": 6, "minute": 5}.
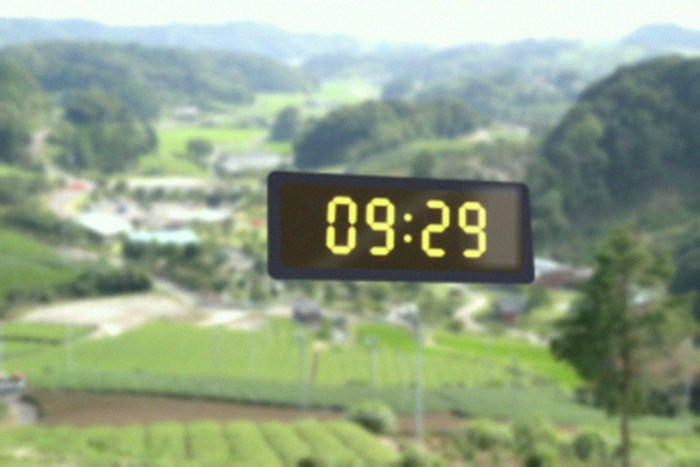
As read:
{"hour": 9, "minute": 29}
